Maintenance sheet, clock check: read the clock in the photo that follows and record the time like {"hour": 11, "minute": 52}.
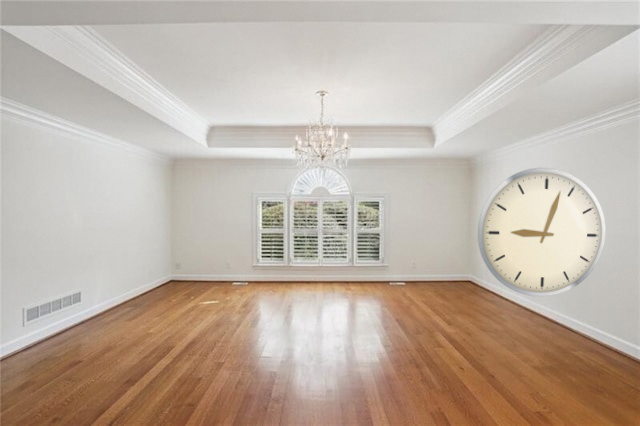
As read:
{"hour": 9, "minute": 3}
